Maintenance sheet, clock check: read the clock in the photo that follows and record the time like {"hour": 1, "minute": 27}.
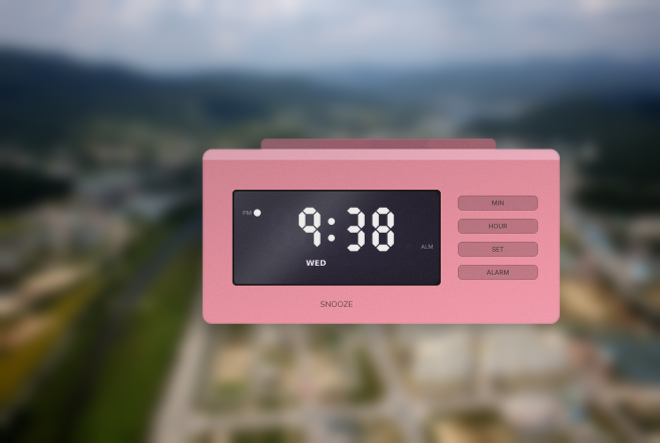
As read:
{"hour": 9, "minute": 38}
